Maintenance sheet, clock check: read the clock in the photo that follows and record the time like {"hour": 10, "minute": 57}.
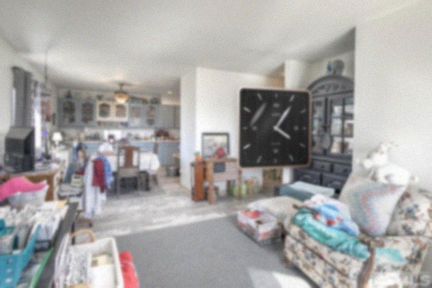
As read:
{"hour": 4, "minute": 6}
